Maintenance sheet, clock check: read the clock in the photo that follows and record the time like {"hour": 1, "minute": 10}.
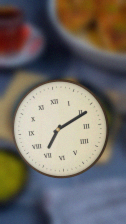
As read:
{"hour": 7, "minute": 11}
